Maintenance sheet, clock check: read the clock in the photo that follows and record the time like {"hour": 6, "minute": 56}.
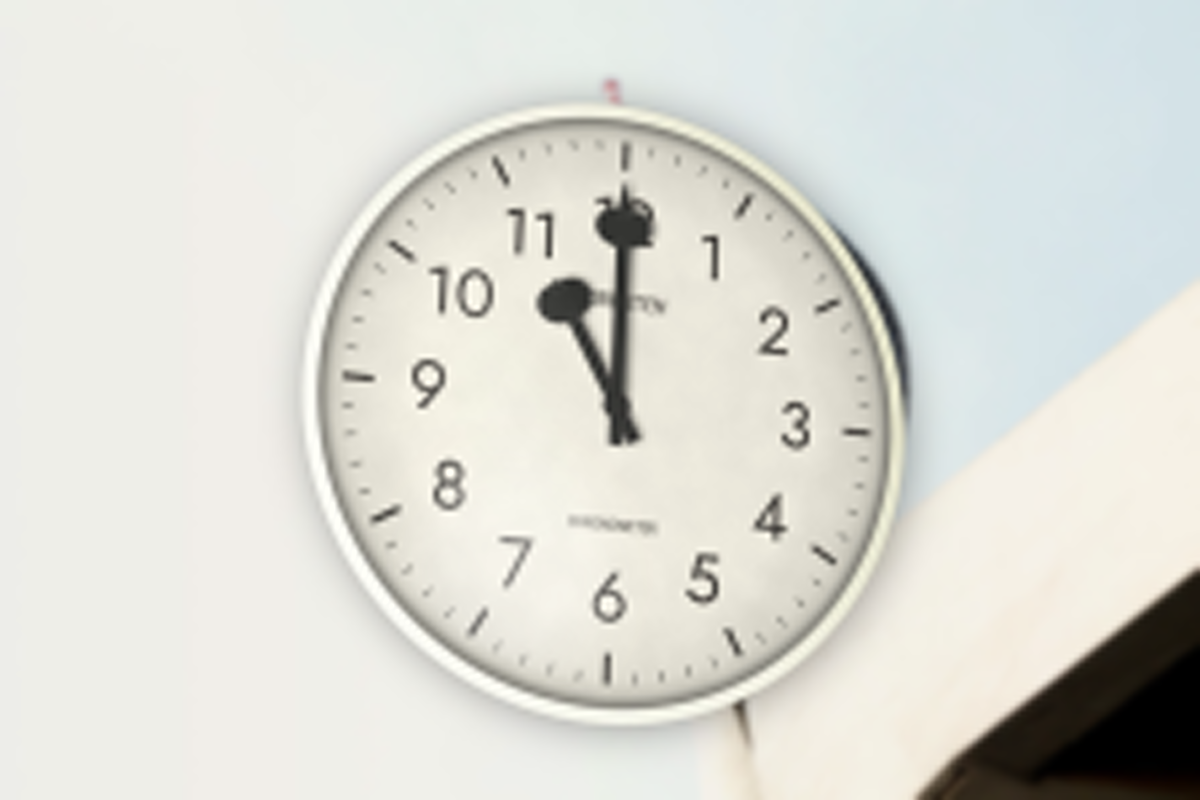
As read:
{"hour": 11, "minute": 0}
